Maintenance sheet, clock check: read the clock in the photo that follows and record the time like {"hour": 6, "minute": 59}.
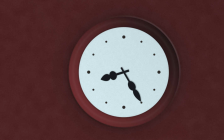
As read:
{"hour": 8, "minute": 25}
